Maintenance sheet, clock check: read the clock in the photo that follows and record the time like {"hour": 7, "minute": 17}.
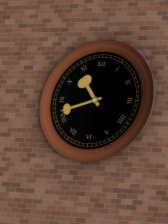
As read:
{"hour": 10, "minute": 42}
